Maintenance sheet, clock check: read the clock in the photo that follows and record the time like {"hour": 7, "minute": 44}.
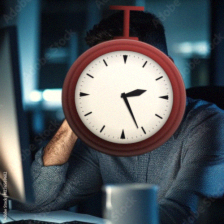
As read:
{"hour": 2, "minute": 26}
